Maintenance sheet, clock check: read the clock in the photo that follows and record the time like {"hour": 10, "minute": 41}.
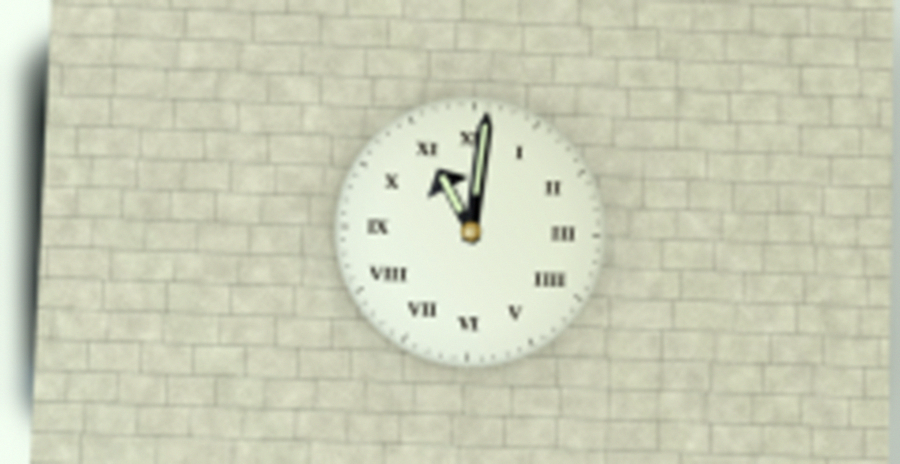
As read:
{"hour": 11, "minute": 1}
